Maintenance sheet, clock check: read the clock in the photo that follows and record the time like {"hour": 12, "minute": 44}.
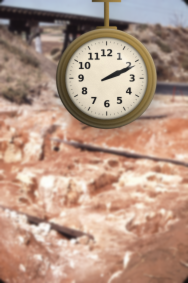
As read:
{"hour": 2, "minute": 11}
